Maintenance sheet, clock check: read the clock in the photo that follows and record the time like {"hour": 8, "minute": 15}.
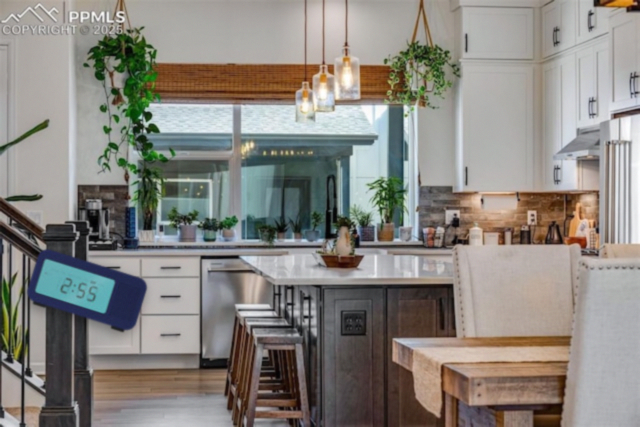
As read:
{"hour": 2, "minute": 55}
